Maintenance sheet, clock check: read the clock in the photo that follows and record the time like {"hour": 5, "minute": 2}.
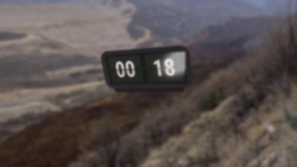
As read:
{"hour": 0, "minute": 18}
